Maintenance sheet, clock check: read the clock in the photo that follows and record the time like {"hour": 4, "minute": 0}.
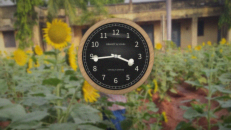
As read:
{"hour": 3, "minute": 44}
